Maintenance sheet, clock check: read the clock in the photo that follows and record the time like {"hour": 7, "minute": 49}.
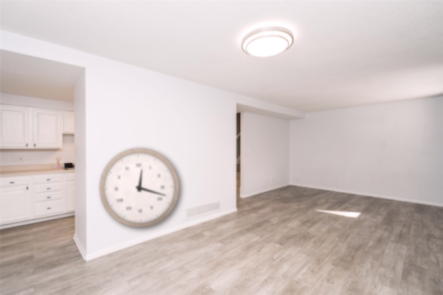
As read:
{"hour": 12, "minute": 18}
